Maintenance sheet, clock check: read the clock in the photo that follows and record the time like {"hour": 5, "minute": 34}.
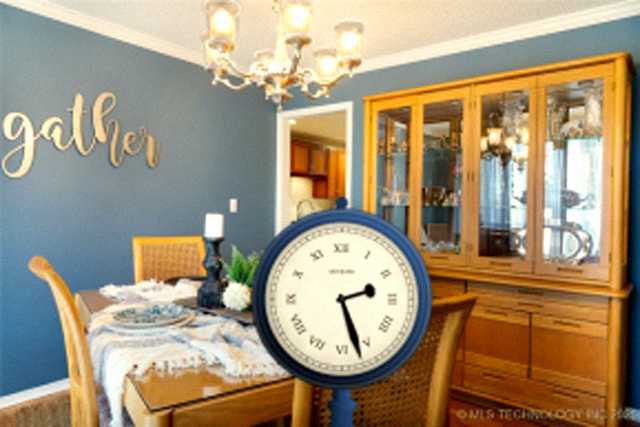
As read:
{"hour": 2, "minute": 27}
